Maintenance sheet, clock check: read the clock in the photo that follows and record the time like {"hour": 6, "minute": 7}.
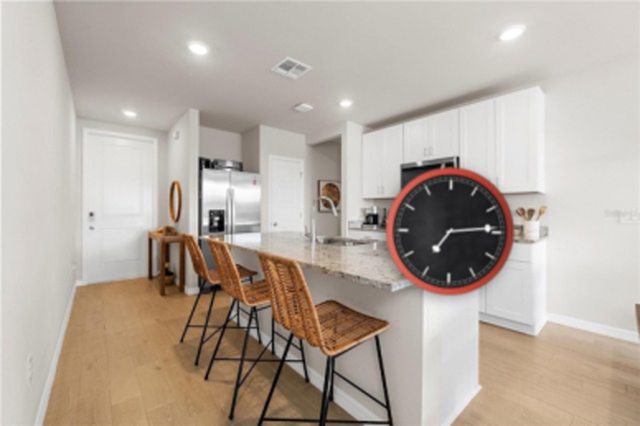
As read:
{"hour": 7, "minute": 14}
